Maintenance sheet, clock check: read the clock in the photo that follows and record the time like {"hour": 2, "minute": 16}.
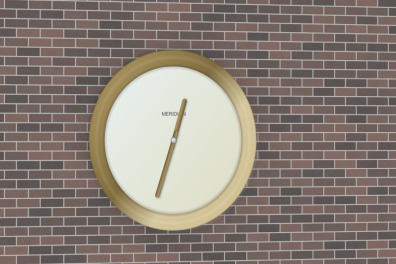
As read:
{"hour": 12, "minute": 33}
